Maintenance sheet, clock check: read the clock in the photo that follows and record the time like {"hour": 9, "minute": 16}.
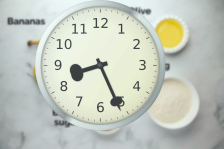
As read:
{"hour": 8, "minute": 26}
